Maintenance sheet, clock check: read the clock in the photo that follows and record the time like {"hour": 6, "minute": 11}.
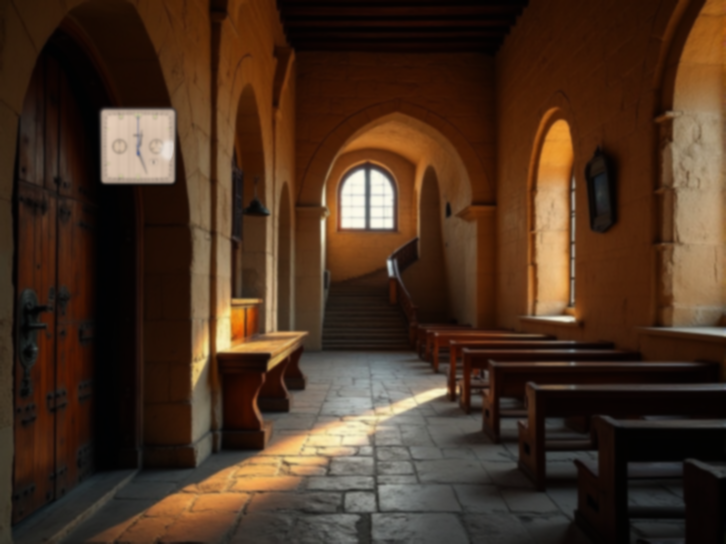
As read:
{"hour": 12, "minute": 27}
